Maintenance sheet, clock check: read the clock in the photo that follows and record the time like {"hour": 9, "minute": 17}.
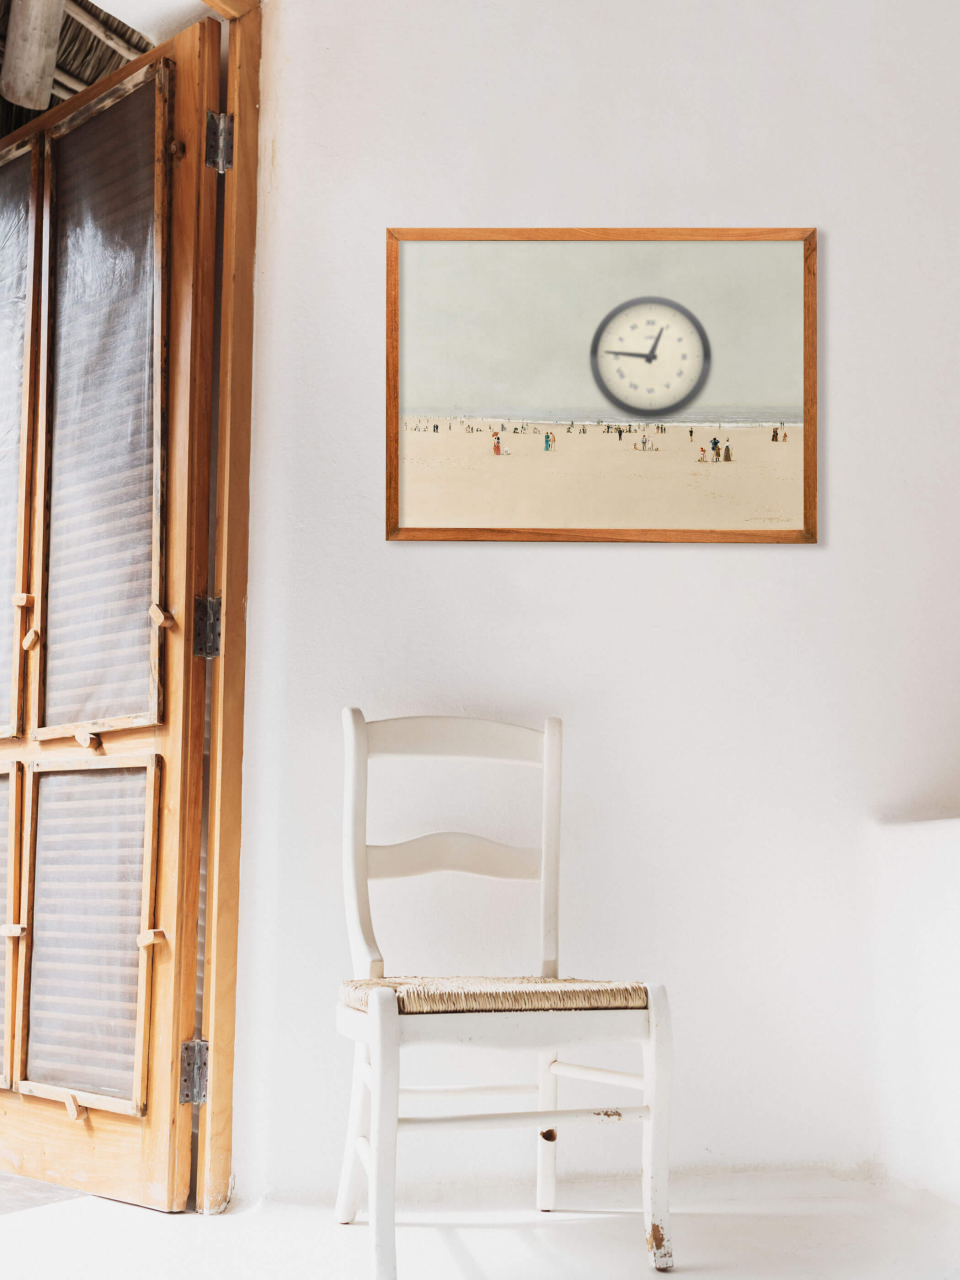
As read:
{"hour": 12, "minute": 46}
